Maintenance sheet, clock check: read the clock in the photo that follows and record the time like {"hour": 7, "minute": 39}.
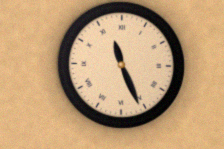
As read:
{"hour": 11, "minute": 26}
